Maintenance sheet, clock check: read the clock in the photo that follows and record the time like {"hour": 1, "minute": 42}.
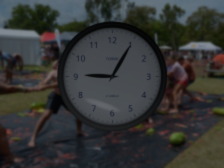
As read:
{"hour": 9, "minute": 5}
